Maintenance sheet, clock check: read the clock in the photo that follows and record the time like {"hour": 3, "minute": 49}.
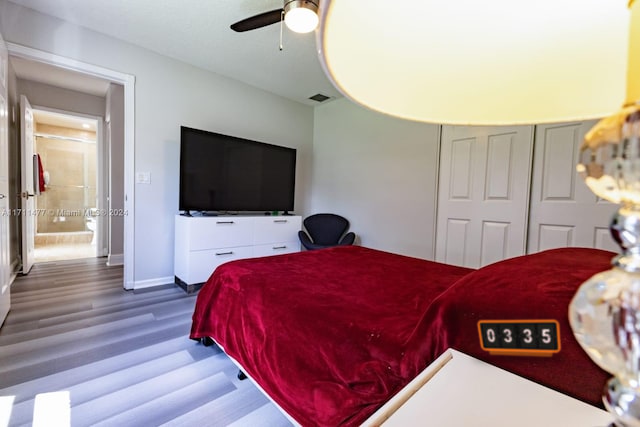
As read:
{"hour": 3, "minute": 35}
